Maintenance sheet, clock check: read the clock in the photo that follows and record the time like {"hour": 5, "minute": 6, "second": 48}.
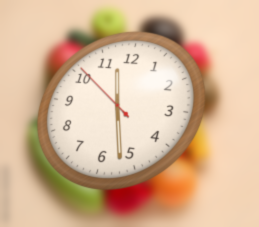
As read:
{"hour": 11, "minute": 26, "second": 51}
